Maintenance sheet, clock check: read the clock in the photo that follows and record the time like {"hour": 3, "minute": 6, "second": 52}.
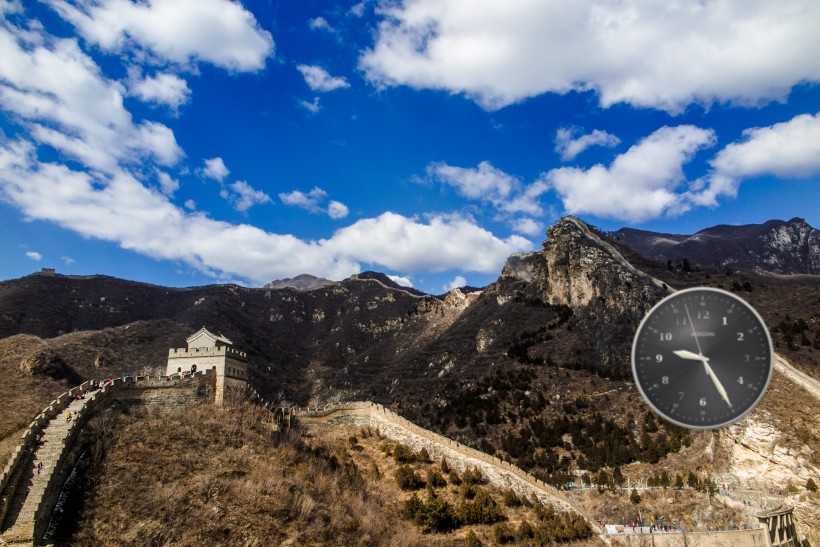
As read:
{"hour": 9, "minute": 24, "second": 57}
